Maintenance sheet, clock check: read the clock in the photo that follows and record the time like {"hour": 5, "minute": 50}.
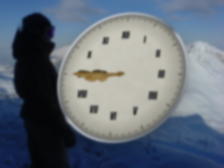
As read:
{"hour": 8, "minute": 45}
